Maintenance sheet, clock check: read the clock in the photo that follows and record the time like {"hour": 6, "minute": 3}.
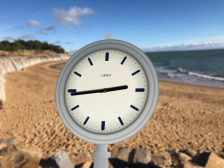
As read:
{"hour": 2, "minute": 44}
